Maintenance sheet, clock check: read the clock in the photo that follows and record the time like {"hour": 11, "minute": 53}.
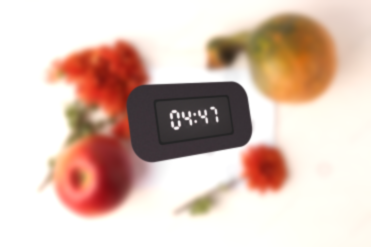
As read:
{"hour": 4, "minute": 47}
